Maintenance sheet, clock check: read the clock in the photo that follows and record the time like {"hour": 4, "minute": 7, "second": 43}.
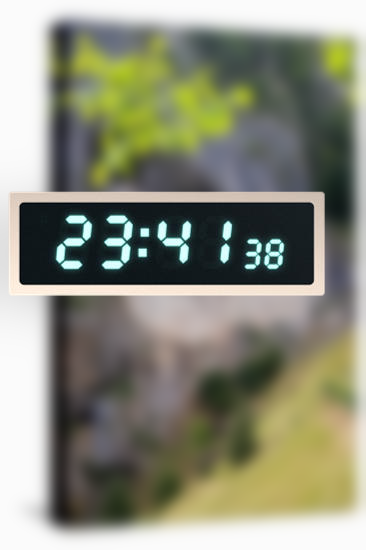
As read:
{"hour": 23, "minute": 41, "second": 38}
